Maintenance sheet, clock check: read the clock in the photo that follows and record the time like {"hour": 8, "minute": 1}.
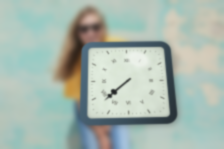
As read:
{"hour": 7, "minute": 38}
